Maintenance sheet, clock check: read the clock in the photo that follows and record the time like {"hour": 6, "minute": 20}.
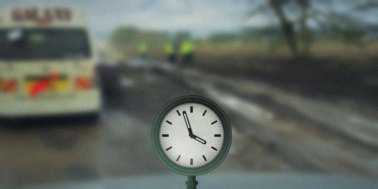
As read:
{"hour": 3, "minute": 57}
